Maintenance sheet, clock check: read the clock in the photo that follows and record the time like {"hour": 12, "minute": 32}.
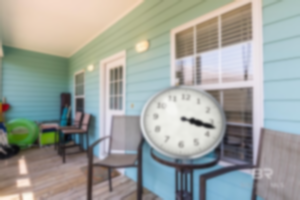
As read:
{"hour": 3, "minute": 17}
